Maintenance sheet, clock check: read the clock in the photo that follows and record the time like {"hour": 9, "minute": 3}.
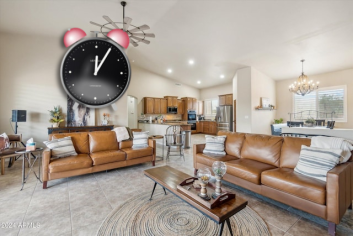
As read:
{"hour": 12, "minute": 5}
